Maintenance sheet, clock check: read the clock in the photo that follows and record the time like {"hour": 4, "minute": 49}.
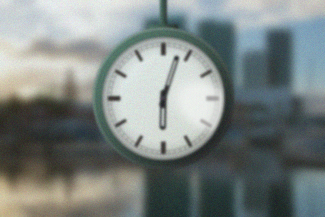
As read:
{"hour": 6, "minute": 3}
